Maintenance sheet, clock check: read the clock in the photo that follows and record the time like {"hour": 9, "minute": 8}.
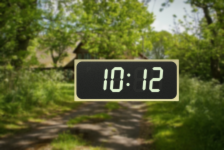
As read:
{"hour": 10, "minute": 12}
